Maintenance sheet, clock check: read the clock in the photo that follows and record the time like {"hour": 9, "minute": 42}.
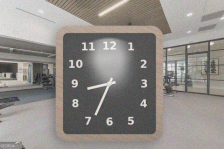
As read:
{"hour": 8, "minute": 34}
